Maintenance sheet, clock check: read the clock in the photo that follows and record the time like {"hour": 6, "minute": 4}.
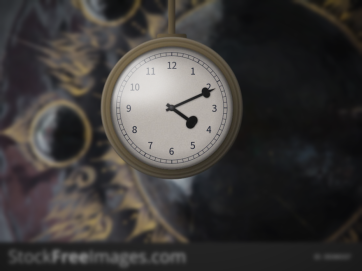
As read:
{"hour": 4, "minute": 11}
